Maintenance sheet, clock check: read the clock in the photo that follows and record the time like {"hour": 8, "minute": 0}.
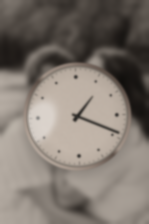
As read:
{"hour": 1, "minute": 19}
